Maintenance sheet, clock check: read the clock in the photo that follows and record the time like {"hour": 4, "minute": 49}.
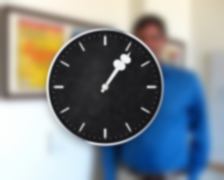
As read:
{"hour": 1, "minute": 6}
